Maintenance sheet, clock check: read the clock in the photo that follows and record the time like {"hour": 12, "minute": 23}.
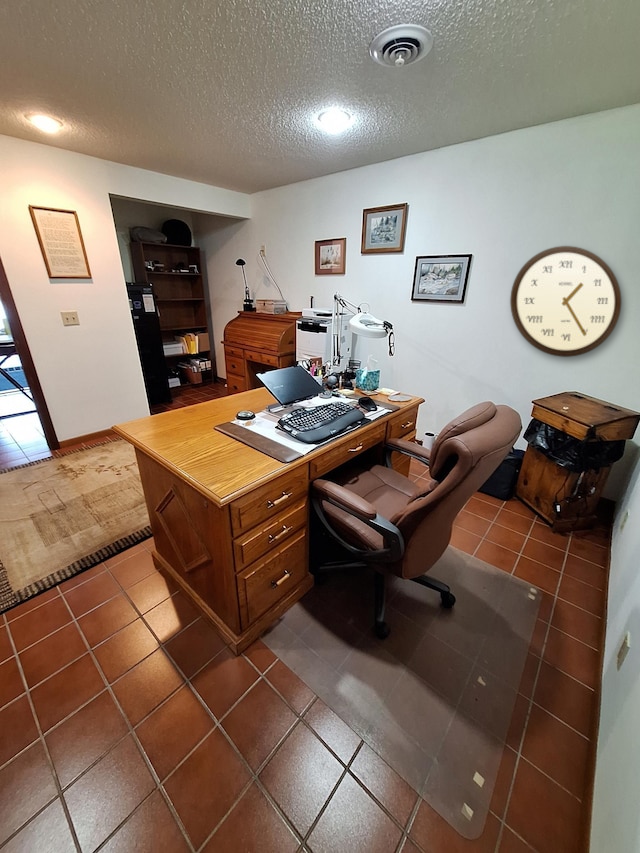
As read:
{"hour": 1, "minute": 25}
